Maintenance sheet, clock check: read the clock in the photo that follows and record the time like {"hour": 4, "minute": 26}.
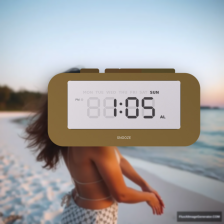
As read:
{"hour": 1, "minute": 5}
